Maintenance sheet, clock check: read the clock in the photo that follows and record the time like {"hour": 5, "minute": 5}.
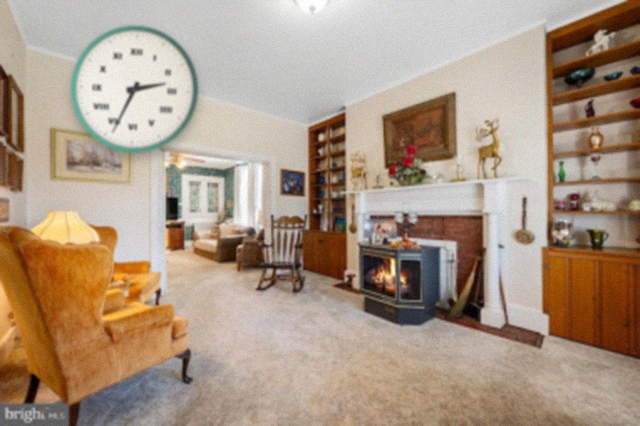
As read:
{"hour": 2, "minute": 34}
